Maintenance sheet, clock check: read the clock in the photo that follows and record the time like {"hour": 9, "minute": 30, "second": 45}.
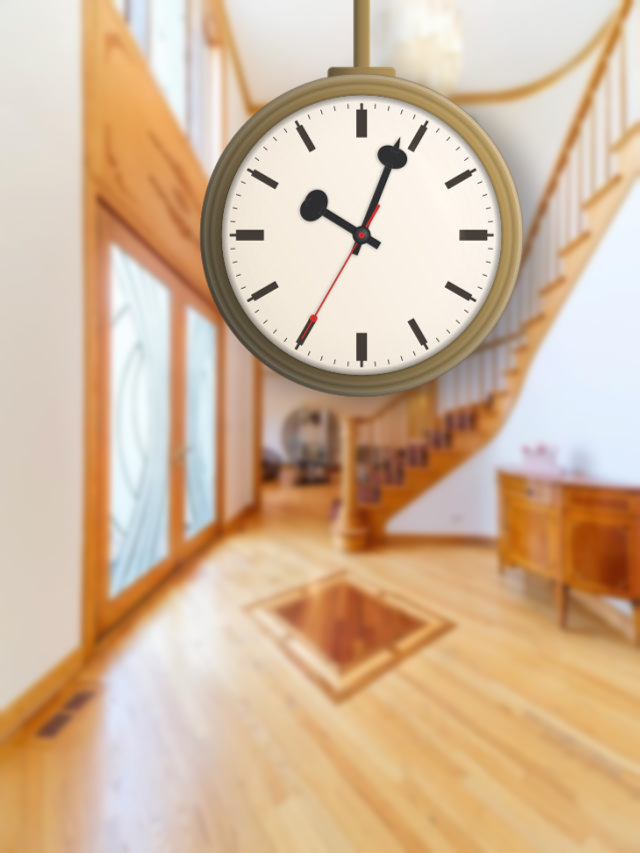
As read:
{"hour": 10, "minute": 3, "second": 35}
